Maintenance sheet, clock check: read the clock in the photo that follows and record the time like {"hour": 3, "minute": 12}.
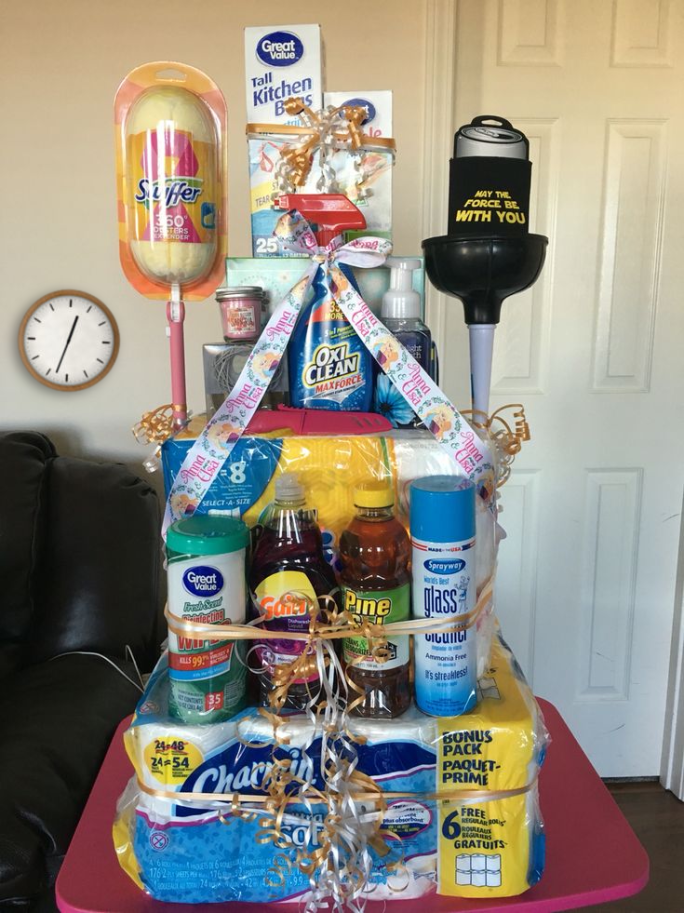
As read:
{"hour": 12, "minute": 33}
